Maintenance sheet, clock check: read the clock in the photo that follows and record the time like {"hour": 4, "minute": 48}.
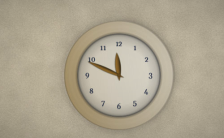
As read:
{"hour": 11, "minute": 49}
